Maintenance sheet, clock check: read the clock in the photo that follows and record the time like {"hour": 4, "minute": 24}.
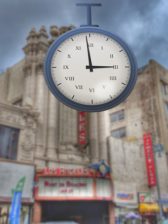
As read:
{"hour": 2, "minute": 59}
